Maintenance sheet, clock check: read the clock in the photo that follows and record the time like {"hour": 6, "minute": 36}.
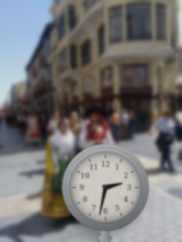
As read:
{"hour": 2, "minute": 32}
